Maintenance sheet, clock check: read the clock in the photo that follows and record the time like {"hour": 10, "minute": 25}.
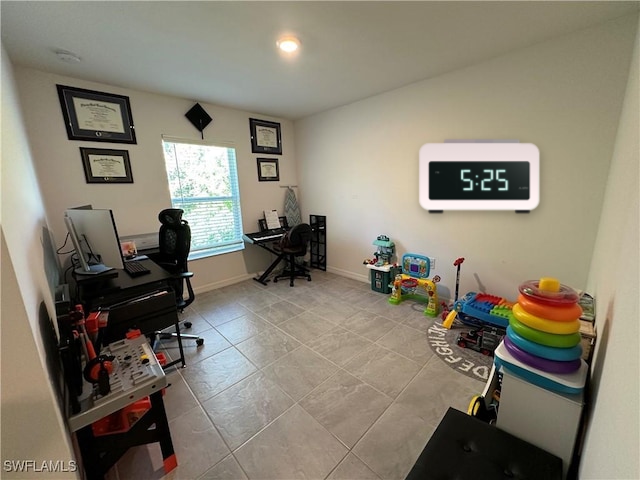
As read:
{"hour": 5, "minute": 25}
